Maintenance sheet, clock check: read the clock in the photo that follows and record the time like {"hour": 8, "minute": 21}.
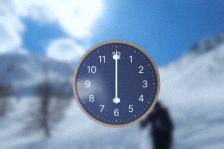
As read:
{"hour": 6, "minute": 0}
